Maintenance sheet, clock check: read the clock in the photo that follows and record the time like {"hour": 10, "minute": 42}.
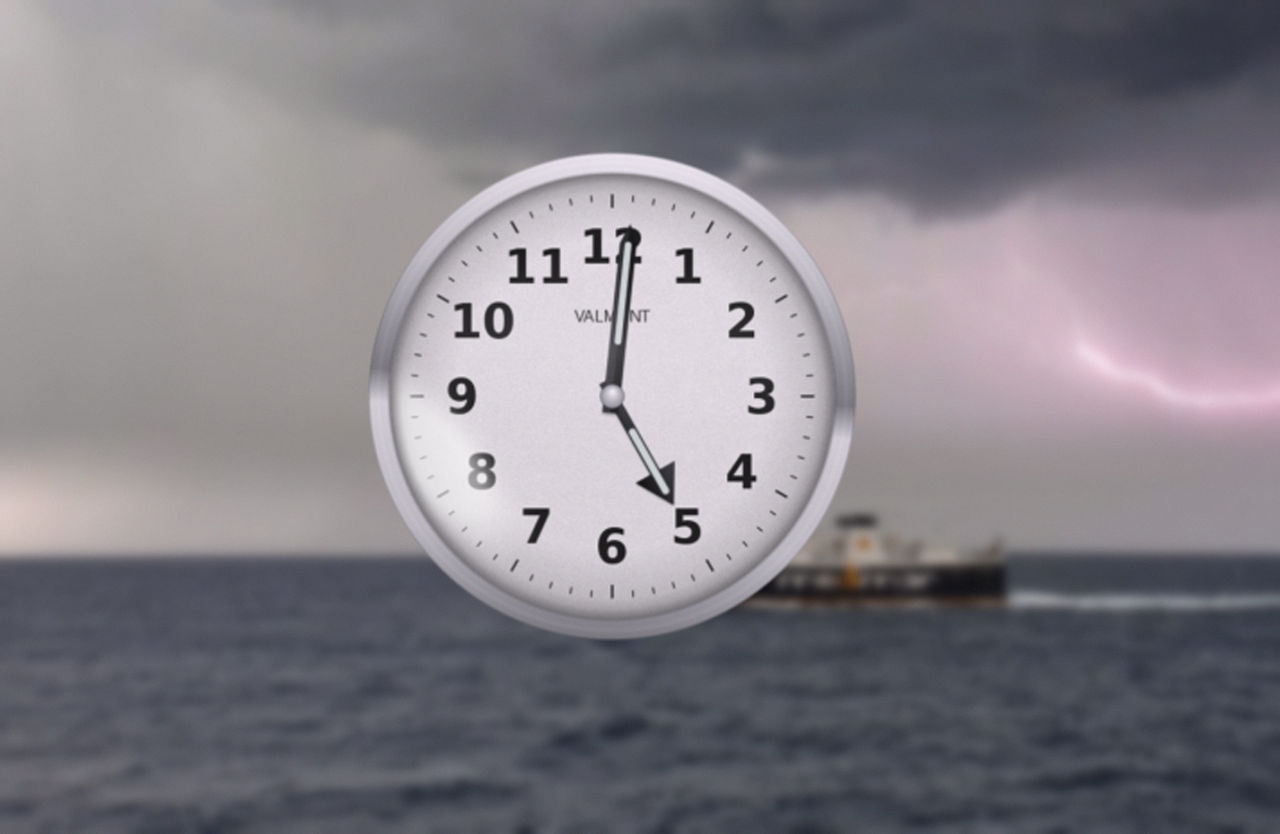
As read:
{"hour": 5, "minute": 1}
